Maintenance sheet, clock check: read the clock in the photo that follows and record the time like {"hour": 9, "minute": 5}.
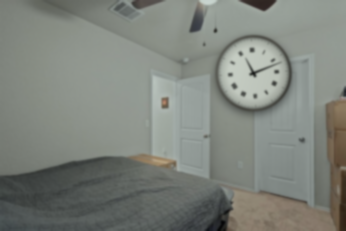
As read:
{"hour": 11, "minute": 12}
